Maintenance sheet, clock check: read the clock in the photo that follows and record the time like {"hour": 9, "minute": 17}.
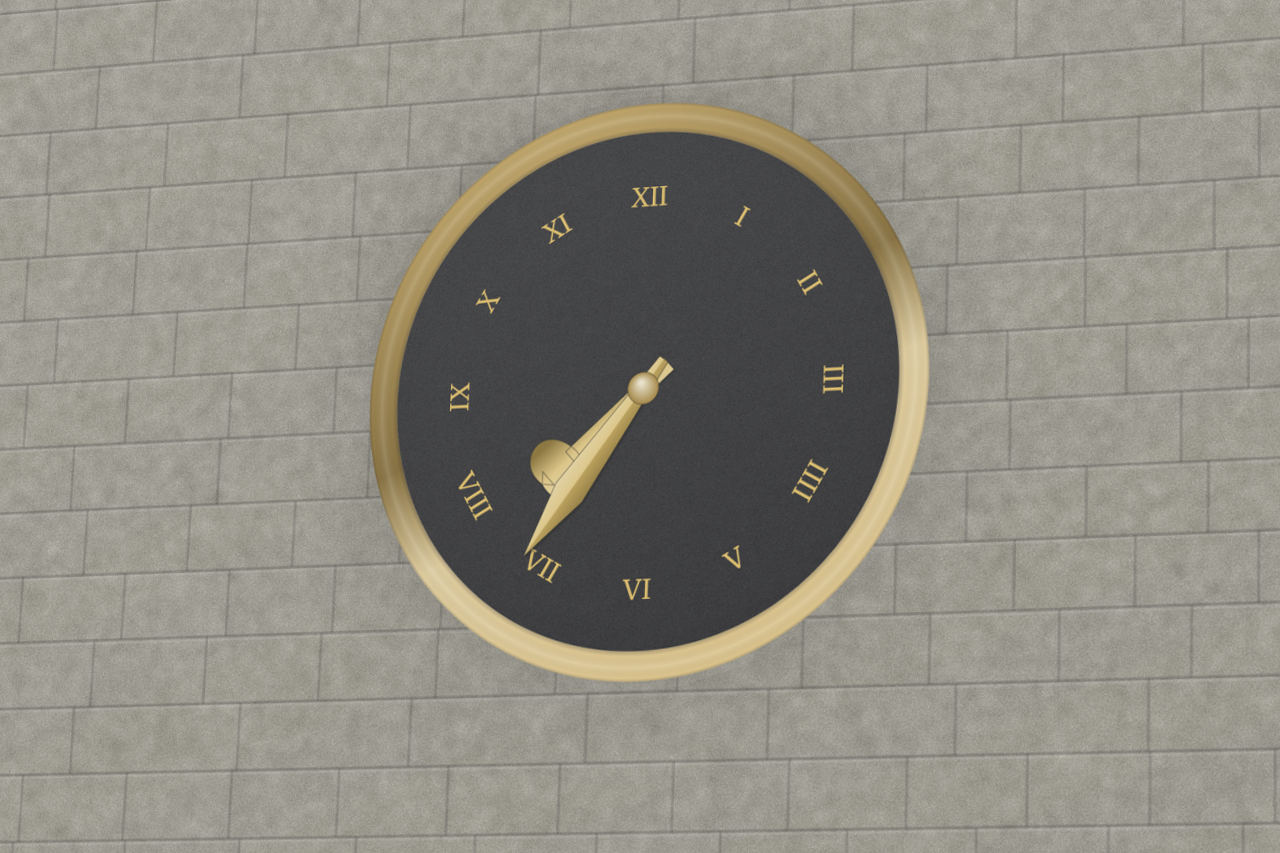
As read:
{"hour": 7, "minute": 36}
